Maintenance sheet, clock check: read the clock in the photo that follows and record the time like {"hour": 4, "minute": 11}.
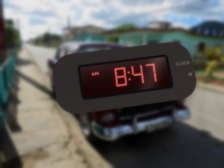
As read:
{"hour": 8, "minute": 47}
